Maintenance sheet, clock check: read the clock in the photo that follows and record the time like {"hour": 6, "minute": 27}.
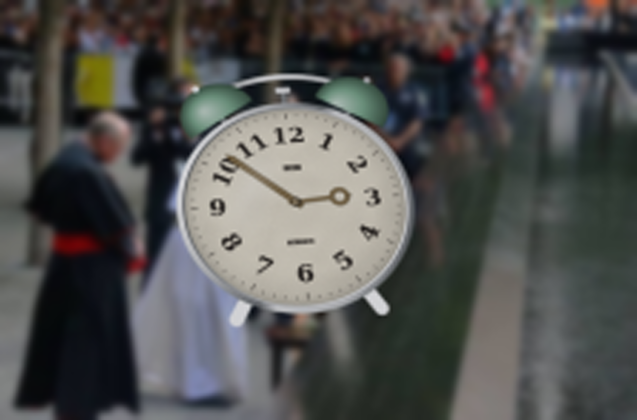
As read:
{"hour": 2, "minute": 52}
